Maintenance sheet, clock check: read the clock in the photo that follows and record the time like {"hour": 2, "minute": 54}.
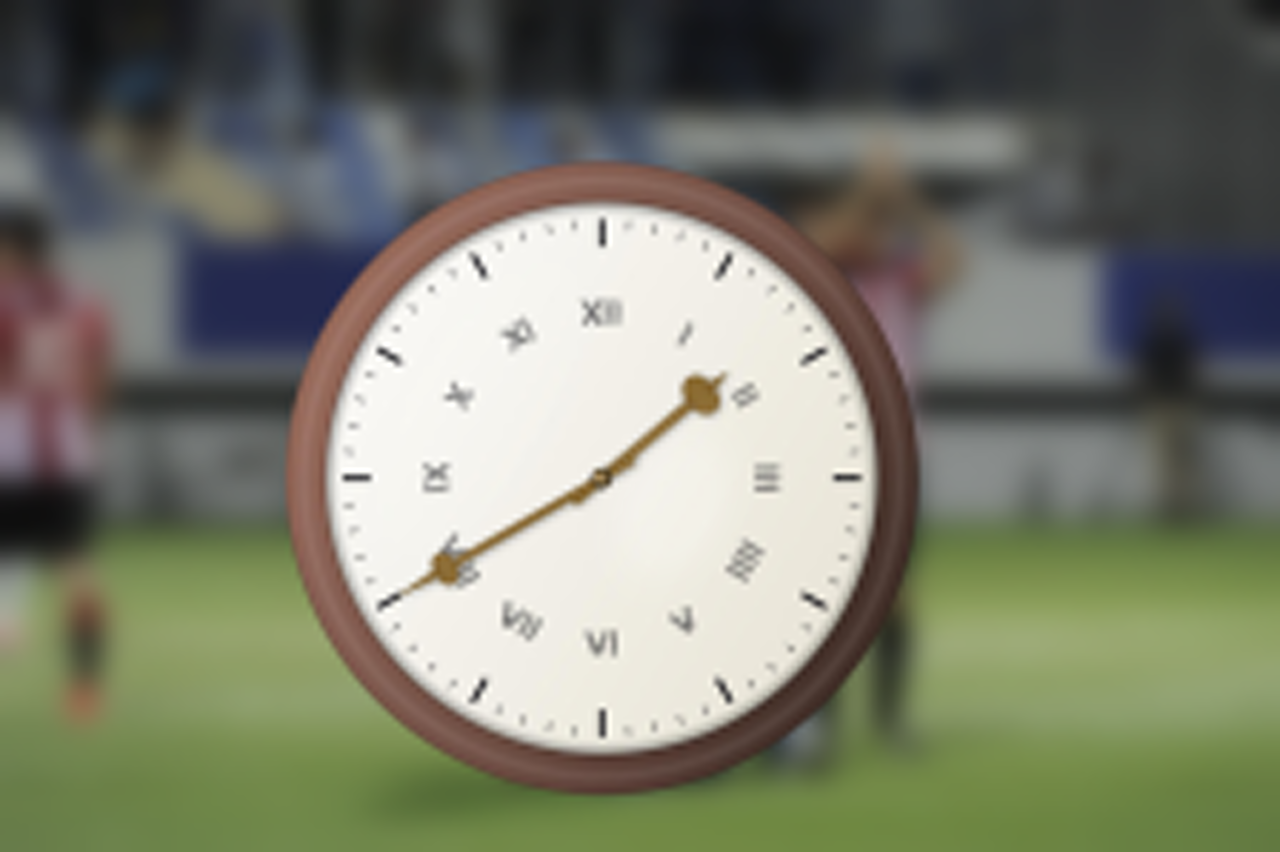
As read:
{"hour": 1, "minute": 40}
